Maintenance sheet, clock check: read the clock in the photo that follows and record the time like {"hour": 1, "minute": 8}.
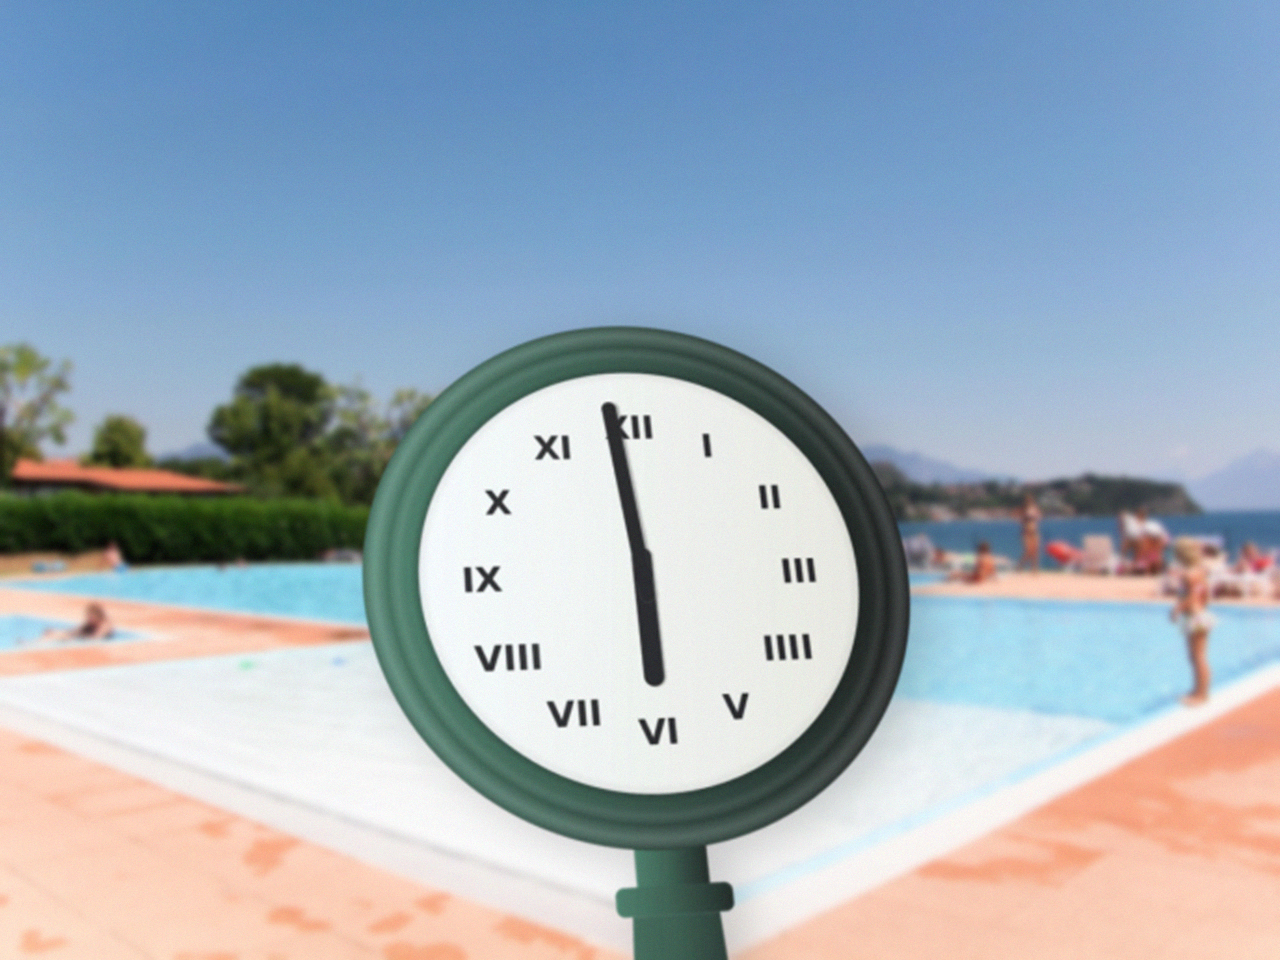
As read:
{"hour": 5, "minute": 59}
